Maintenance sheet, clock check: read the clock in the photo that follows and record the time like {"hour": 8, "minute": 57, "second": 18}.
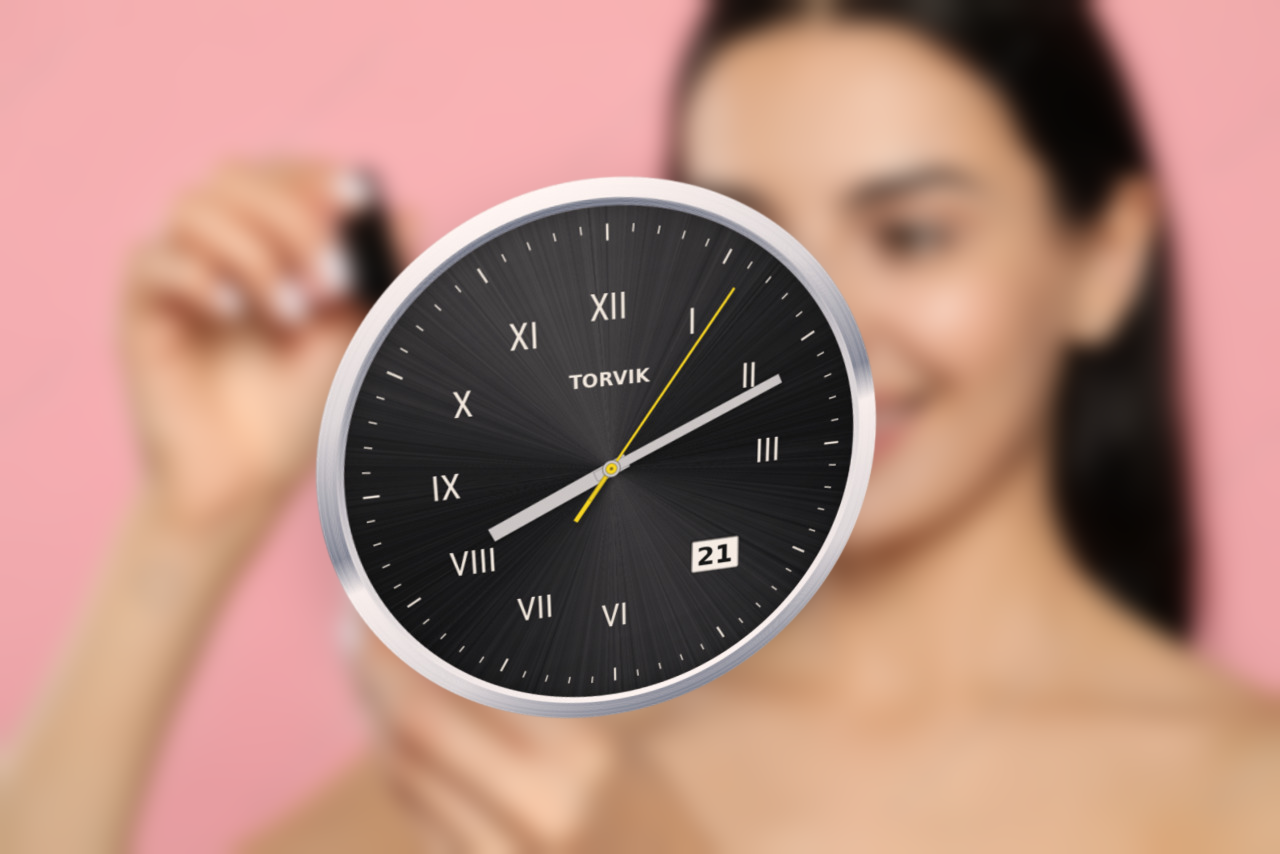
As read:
{"hour": 8, "minute": 11, "second": 6}
